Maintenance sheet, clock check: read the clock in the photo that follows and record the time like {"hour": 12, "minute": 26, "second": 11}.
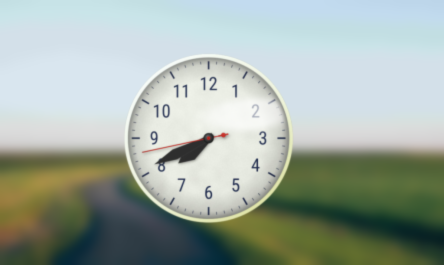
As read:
{"hour": 7, "minute": 40, "second": 43}
